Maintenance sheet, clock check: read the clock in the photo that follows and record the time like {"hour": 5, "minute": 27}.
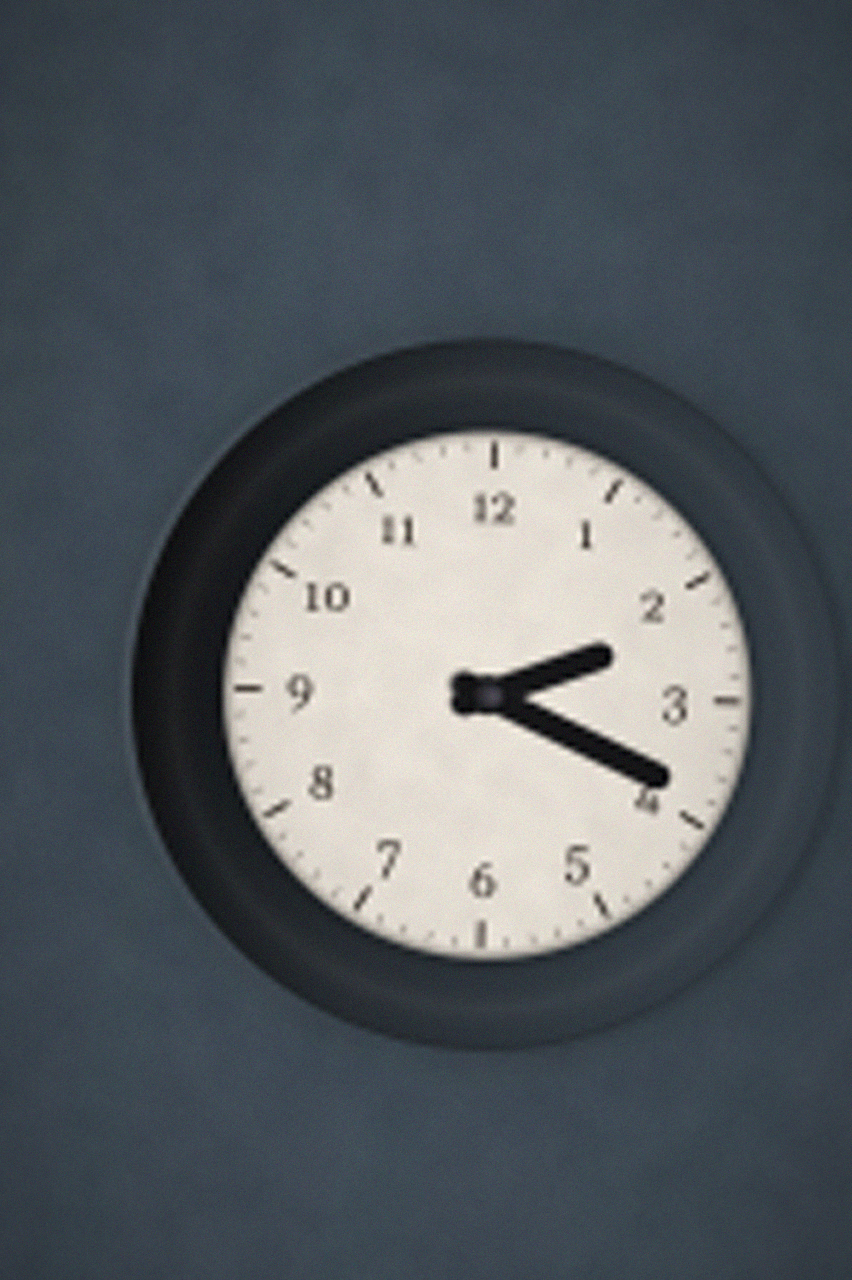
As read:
{"hour": 2, "minute": 19}
